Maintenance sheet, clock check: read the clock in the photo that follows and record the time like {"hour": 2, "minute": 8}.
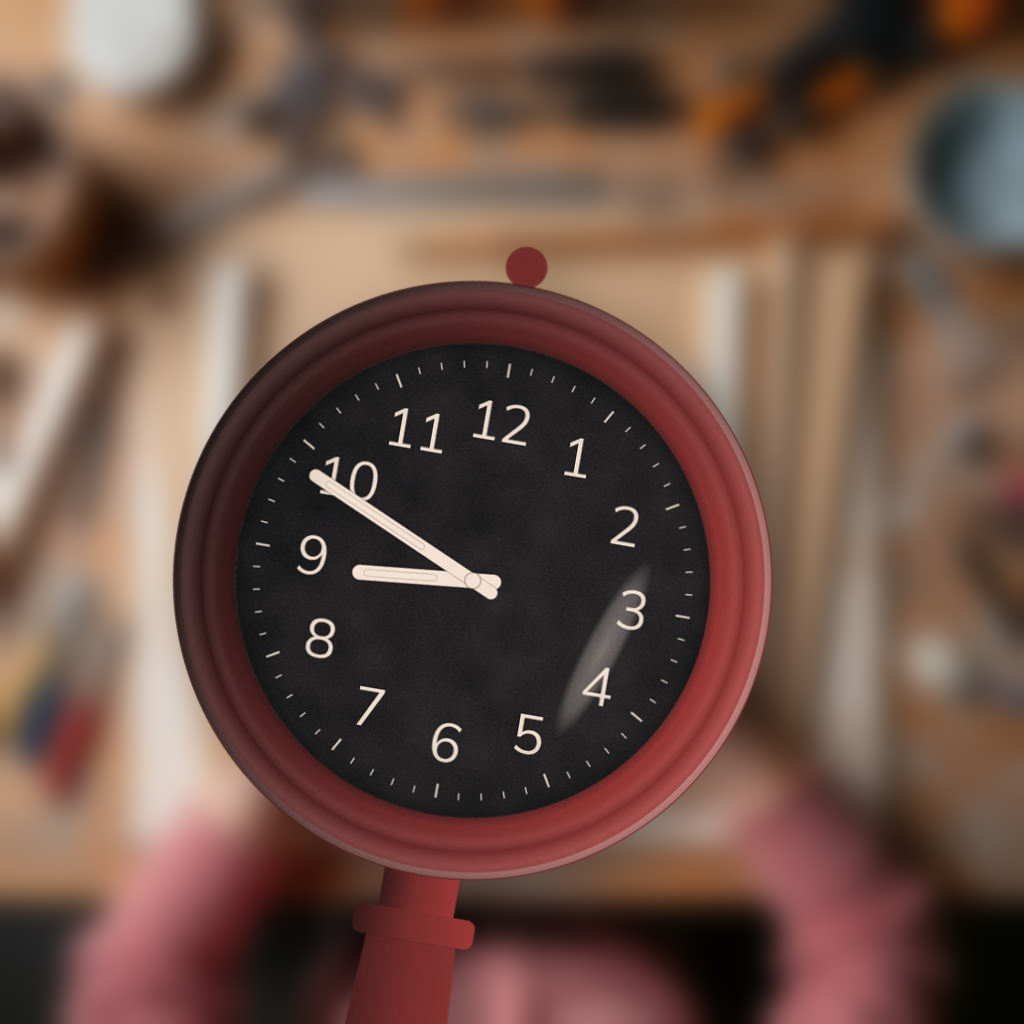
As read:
{"hour": 8, "minute": 49}
